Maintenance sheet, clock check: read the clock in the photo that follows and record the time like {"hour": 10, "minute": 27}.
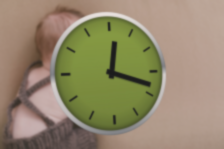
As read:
{"hour": 12, "minute": 18}
